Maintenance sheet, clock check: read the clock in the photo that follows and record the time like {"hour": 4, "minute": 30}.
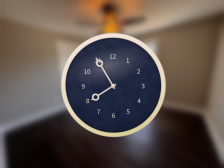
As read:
{"hour": 7, "minute": 55}
